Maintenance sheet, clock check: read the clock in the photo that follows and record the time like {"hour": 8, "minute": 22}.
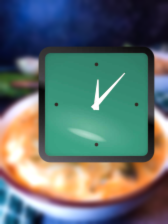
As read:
{"hour": 12, "minute": 7}
